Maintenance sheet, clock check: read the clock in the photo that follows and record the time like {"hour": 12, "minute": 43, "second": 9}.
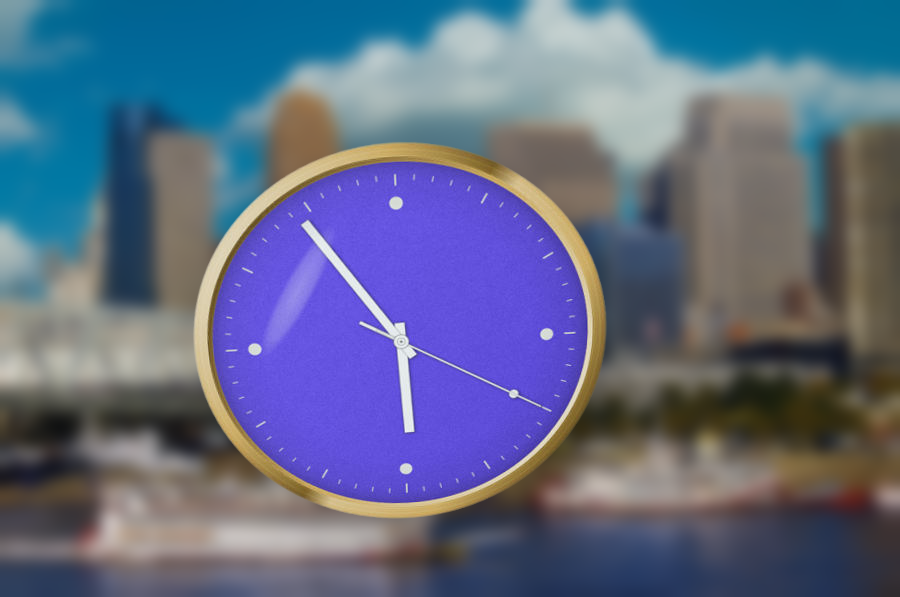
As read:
{"hour": 5, "minute": 54, "second": 20}
